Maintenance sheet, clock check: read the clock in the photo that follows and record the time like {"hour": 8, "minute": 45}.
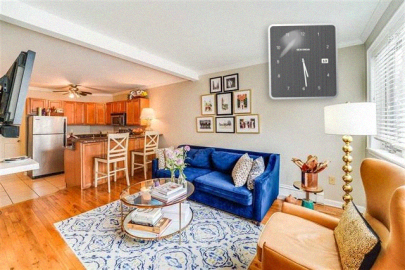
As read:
{"hour": 5, "minute": 29}
